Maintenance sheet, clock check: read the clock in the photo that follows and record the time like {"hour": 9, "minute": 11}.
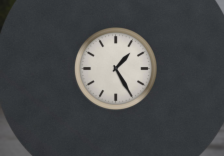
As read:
{"hour": 1, "minute": 25}
